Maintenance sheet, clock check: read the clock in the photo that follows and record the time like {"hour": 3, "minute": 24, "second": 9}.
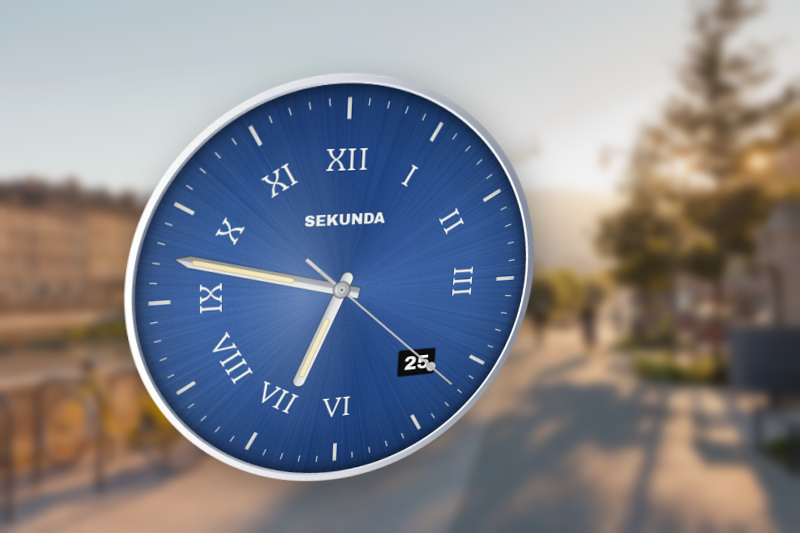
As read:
{"hour": 6, "minute": 47, "second": 22}
